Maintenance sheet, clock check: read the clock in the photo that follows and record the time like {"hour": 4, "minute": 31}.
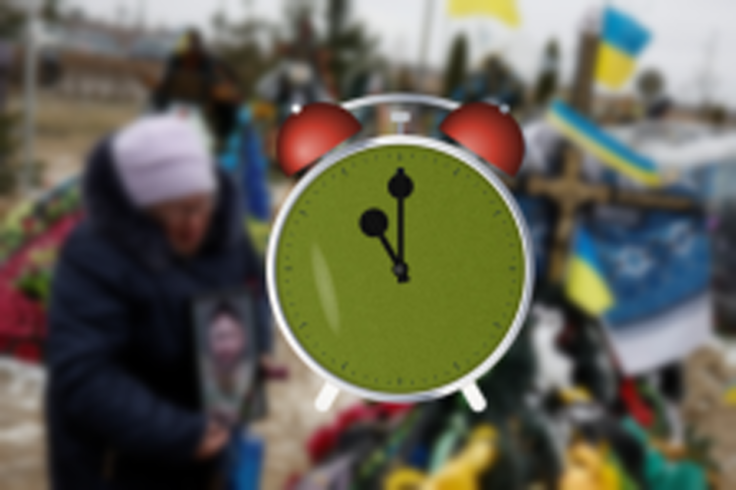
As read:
{"hour": 11, "minute": 0}
